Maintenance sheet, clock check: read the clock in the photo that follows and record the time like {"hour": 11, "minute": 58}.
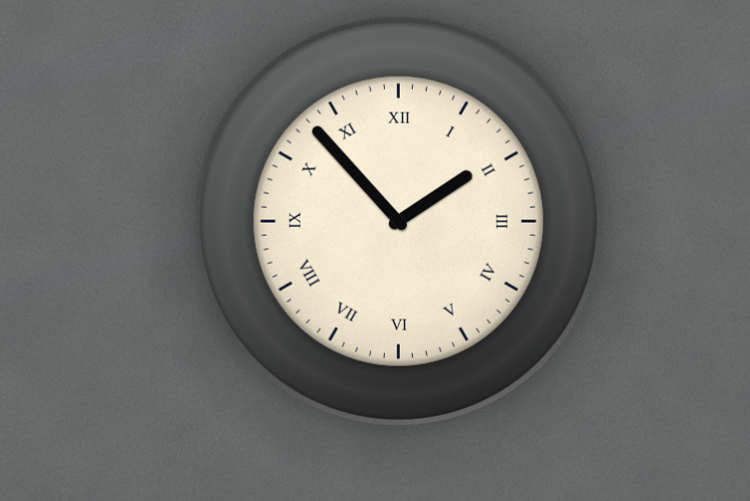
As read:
{"hour": 1, "minute": 53}
